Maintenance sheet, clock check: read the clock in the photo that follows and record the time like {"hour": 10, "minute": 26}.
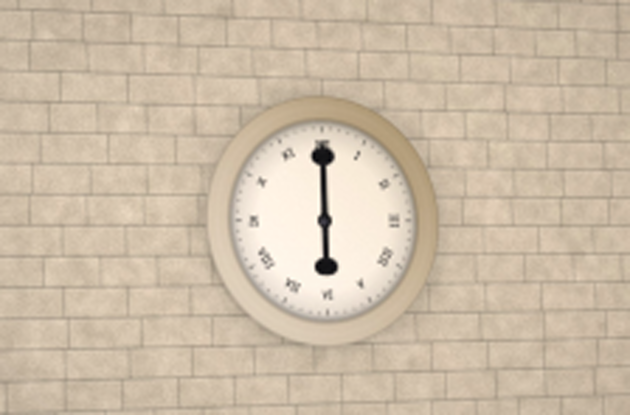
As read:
{"hour": 6, "minute": 0}
